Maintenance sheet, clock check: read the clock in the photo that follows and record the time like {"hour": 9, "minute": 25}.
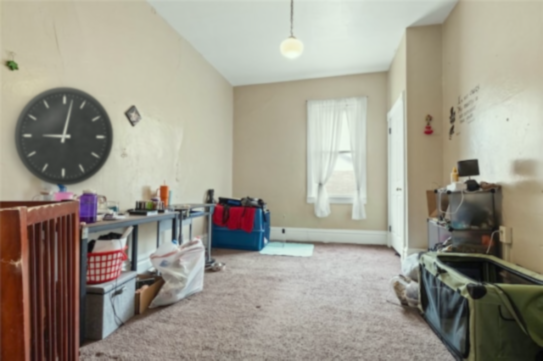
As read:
{"hour": 9, "minute": 2}
